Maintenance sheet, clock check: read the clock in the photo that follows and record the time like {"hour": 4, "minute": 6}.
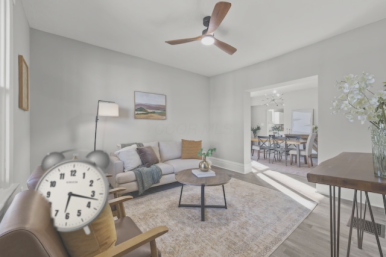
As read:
{"hour": 6, "minute": 17}
